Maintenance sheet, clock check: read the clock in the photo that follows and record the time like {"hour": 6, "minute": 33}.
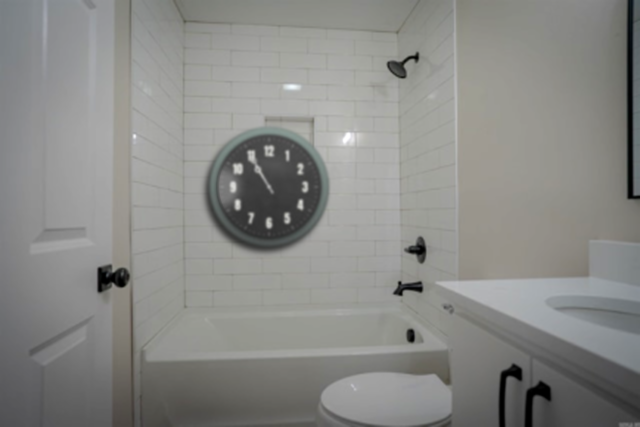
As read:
{"hour": 10, "minute": 55}
